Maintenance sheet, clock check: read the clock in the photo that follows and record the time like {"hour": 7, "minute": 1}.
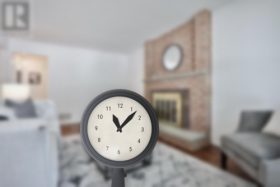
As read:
{"hour": 11, "minute": 7}
